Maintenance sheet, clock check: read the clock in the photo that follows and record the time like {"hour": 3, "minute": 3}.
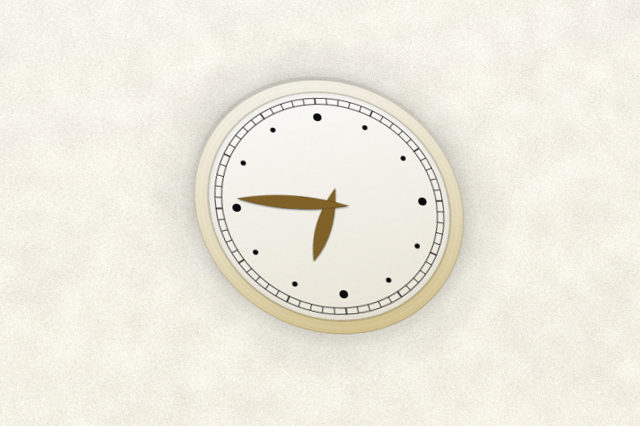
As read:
{"hour": 6, "minute": 46}
